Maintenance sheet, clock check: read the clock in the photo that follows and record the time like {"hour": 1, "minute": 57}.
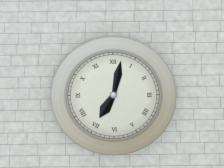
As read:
{"hour": 7, "minute": 2}
